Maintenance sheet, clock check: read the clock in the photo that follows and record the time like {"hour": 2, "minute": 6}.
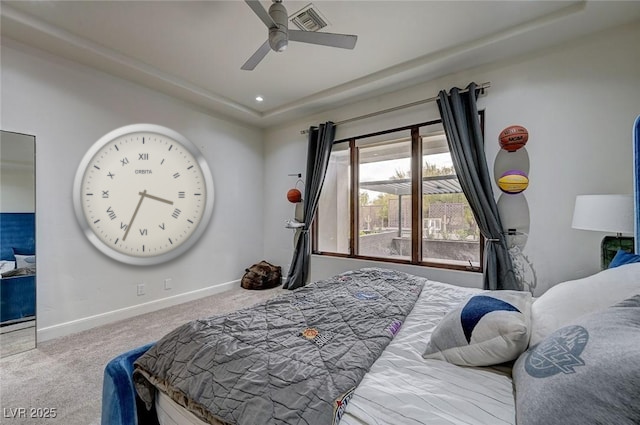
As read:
{"hour": 3, "minute": 34}
